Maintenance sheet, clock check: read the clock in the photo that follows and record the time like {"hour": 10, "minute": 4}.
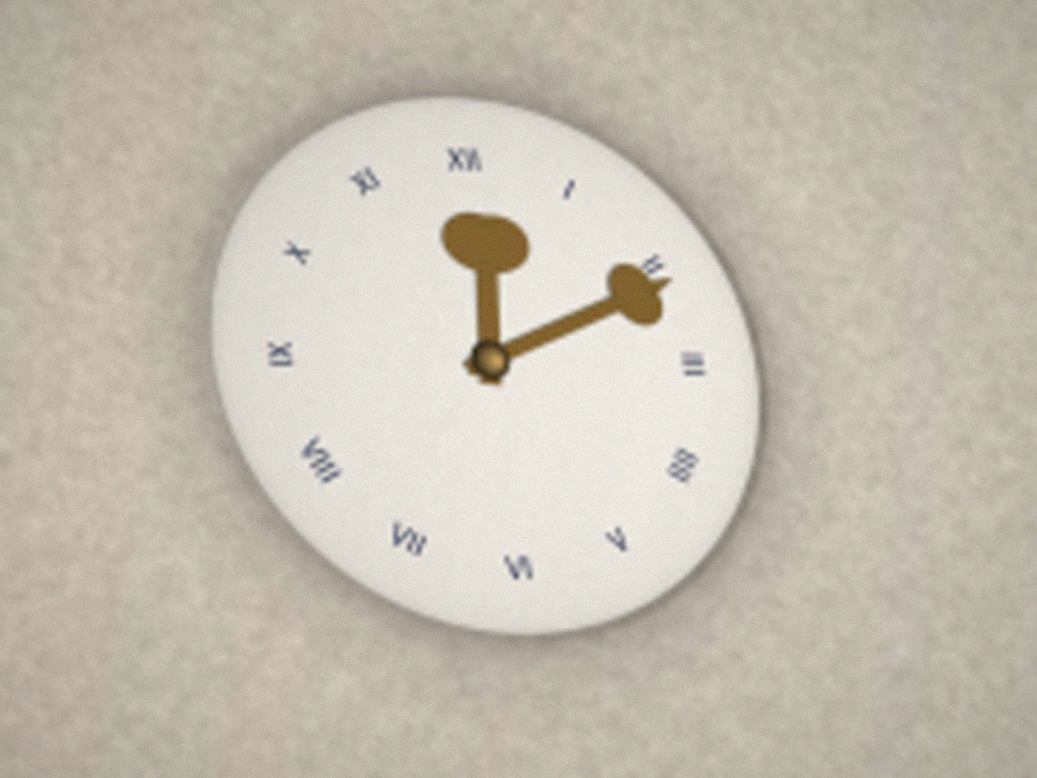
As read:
{"hour": 12, "minute": 11}
